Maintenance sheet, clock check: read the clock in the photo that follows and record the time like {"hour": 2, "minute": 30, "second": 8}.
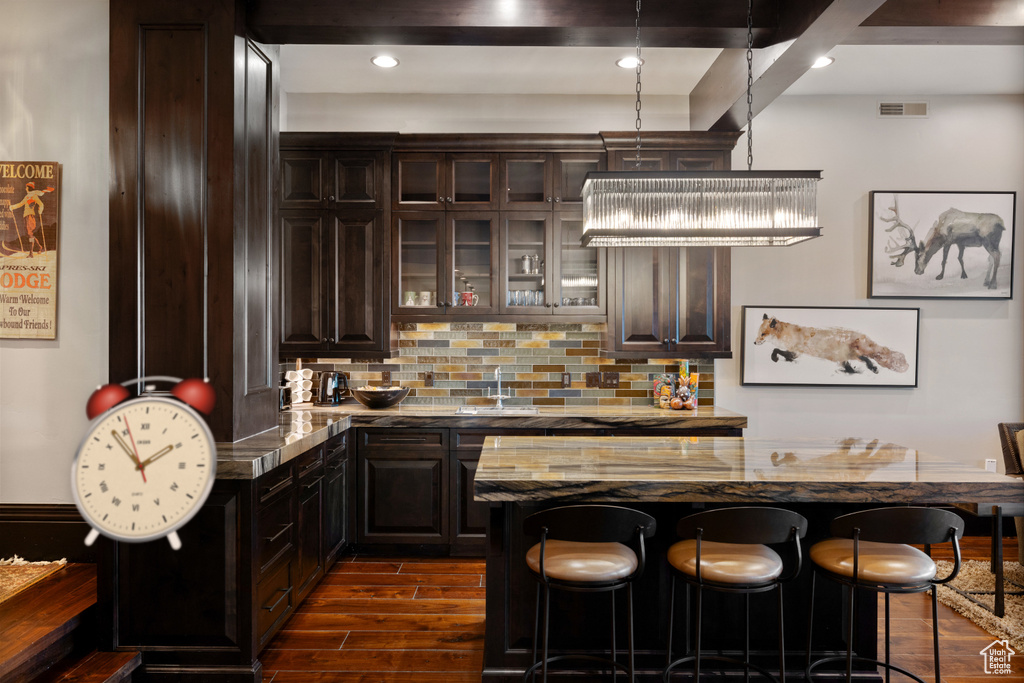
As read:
{"hour": 1, "minute": 52, "second": 56}
